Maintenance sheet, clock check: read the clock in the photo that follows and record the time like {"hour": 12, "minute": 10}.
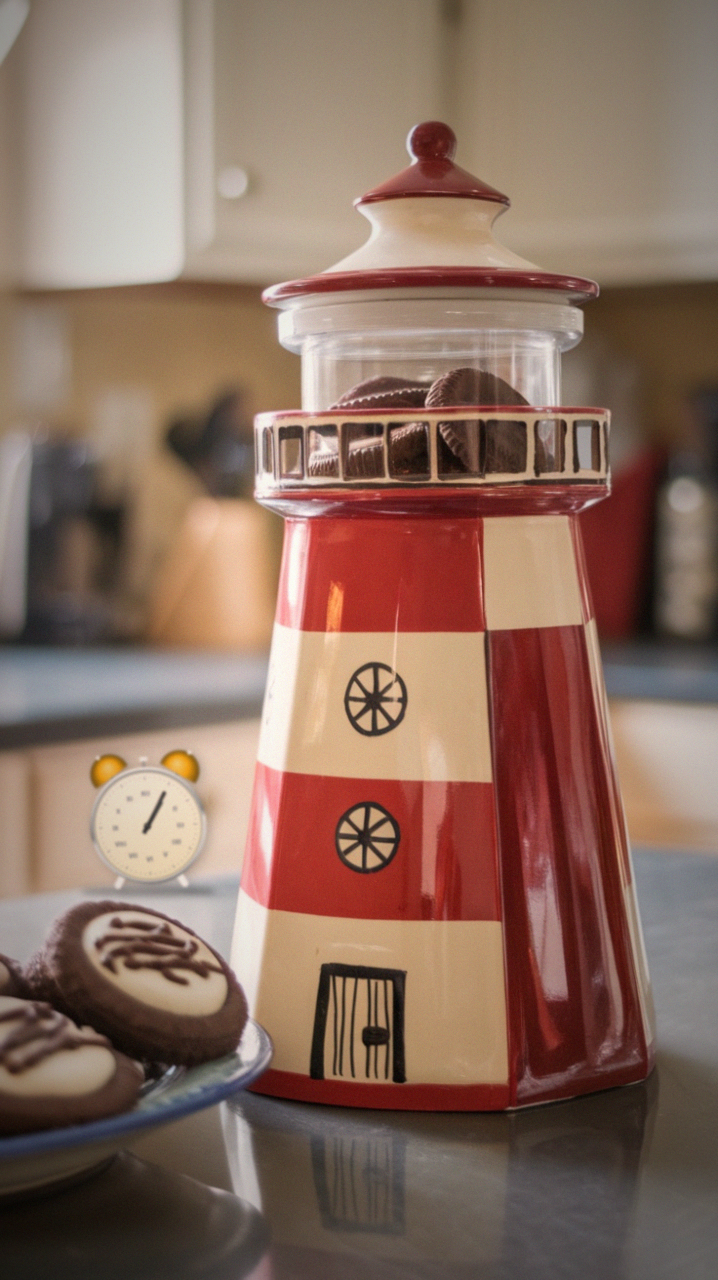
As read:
{"hour": 1, "minute": 5}
